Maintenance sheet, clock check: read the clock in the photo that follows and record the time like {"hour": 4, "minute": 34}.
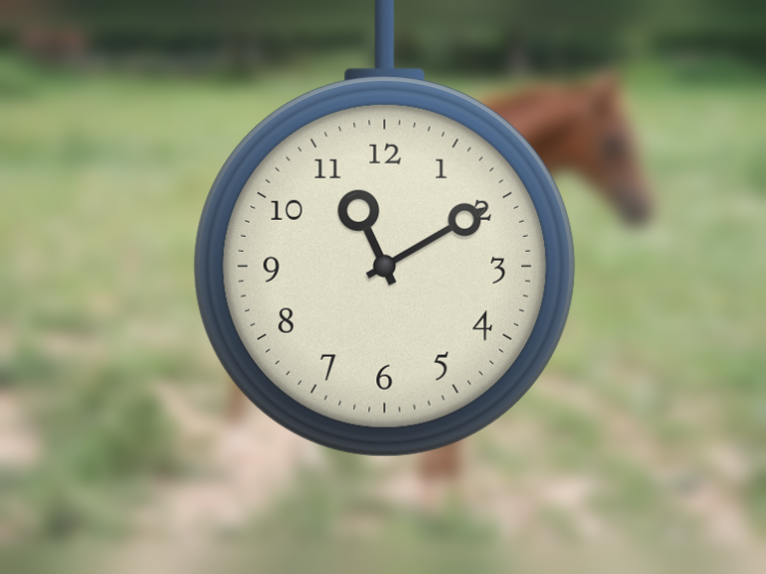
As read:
{"hour": 11, "minute": 10}
